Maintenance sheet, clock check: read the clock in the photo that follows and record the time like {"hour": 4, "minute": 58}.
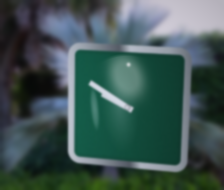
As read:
{"hour": 9, "minute": 50}
